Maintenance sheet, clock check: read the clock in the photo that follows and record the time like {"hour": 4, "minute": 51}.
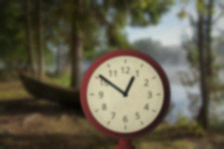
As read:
{"hour": 12, "minute": 51}
